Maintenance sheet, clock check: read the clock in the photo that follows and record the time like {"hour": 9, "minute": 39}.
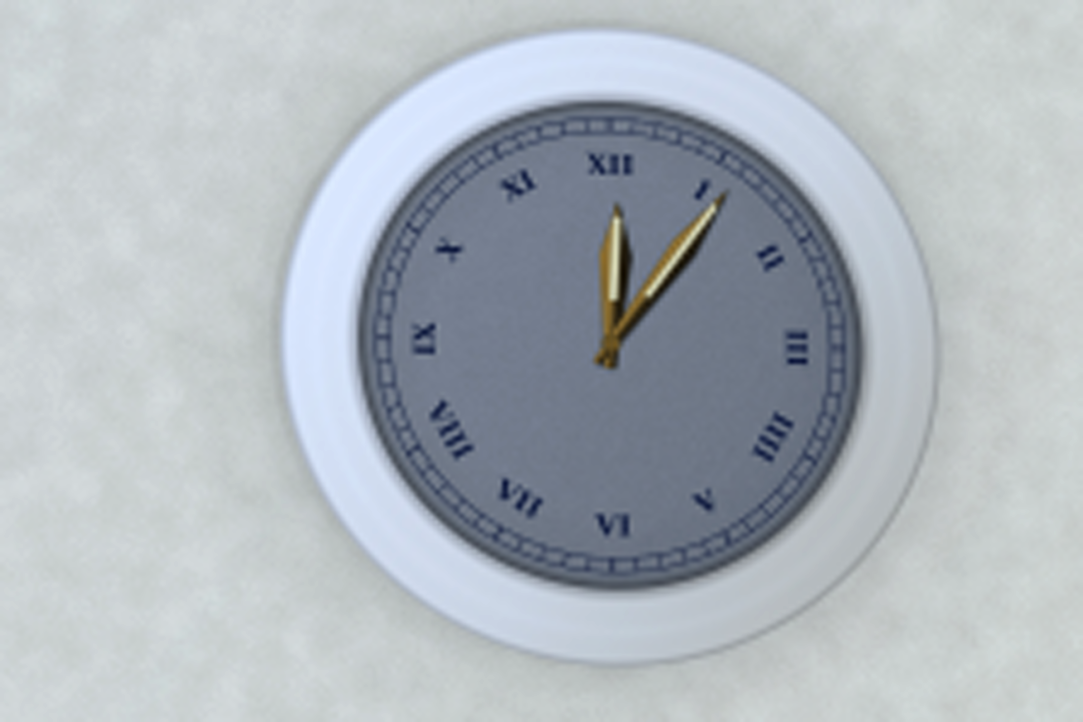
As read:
{"hour": 12, "minute": 6}
